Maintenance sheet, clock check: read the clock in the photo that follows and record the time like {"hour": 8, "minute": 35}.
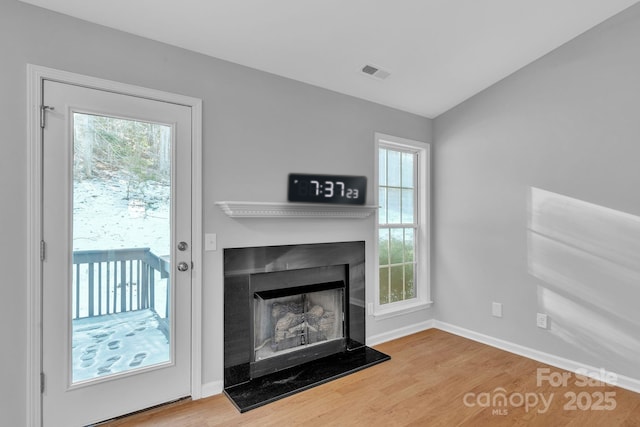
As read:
{"hour": 7, "minute": 37}
